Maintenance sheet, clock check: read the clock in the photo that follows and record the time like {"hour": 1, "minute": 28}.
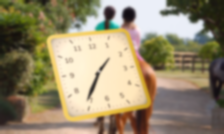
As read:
{"hour": 1, "minute": 36}
